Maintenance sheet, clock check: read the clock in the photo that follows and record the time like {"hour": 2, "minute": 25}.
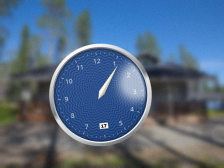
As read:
{"hour": 1, "minute": 6}
